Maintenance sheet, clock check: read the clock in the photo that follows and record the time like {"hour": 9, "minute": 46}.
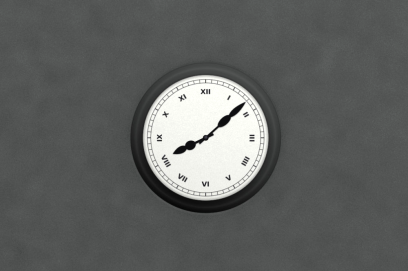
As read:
{"hour": 8, "minute": 8}
